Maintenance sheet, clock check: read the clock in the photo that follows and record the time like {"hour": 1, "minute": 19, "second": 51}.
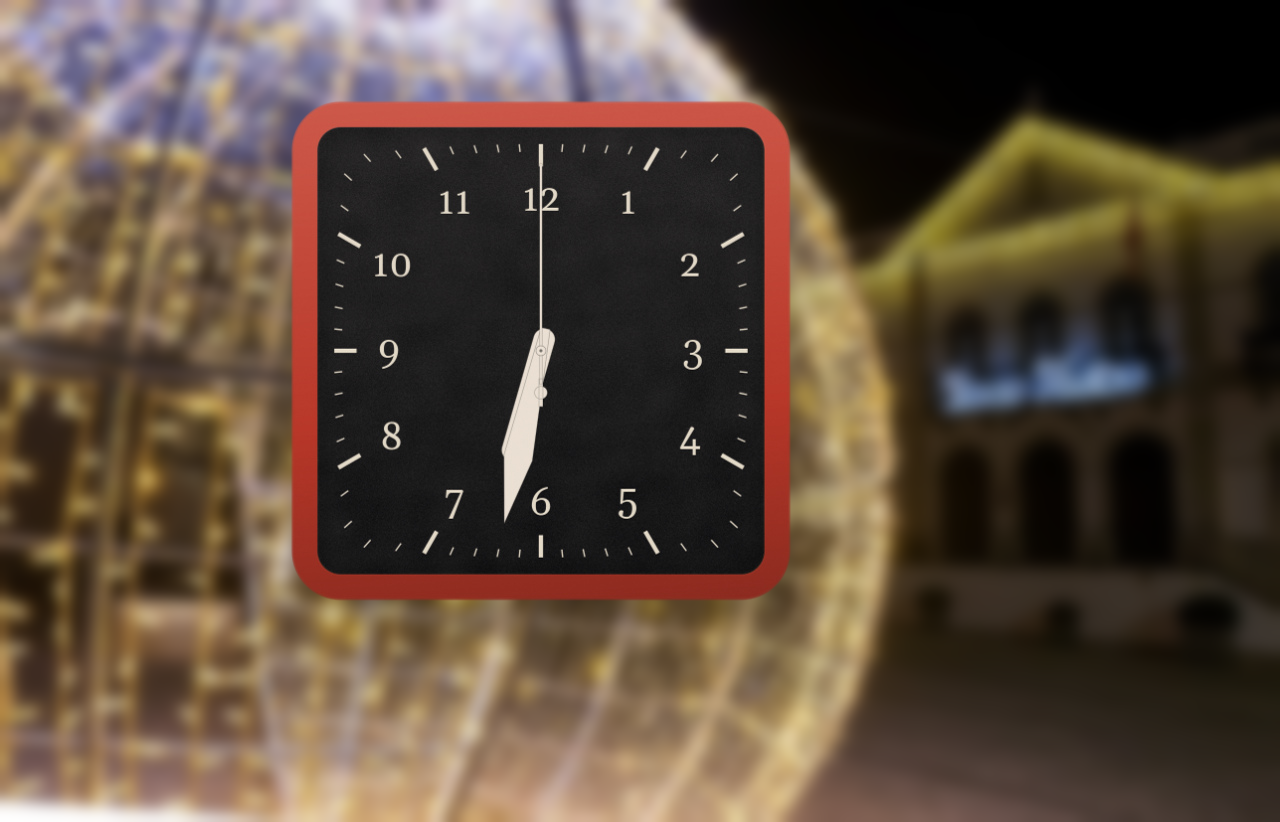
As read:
{"hour": 6, "minute": 32, "second": 0}
